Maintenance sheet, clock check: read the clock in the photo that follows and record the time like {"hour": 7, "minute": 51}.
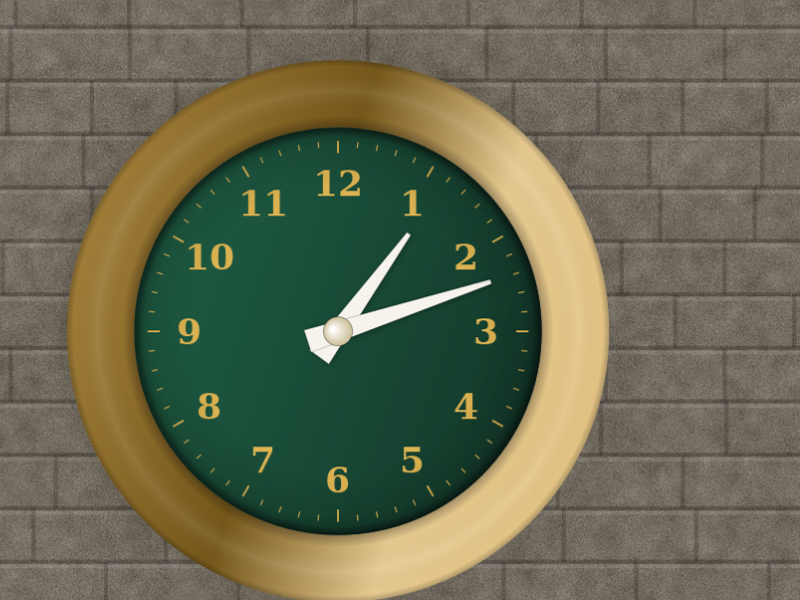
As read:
{"hour": 1, "minute": 12}
